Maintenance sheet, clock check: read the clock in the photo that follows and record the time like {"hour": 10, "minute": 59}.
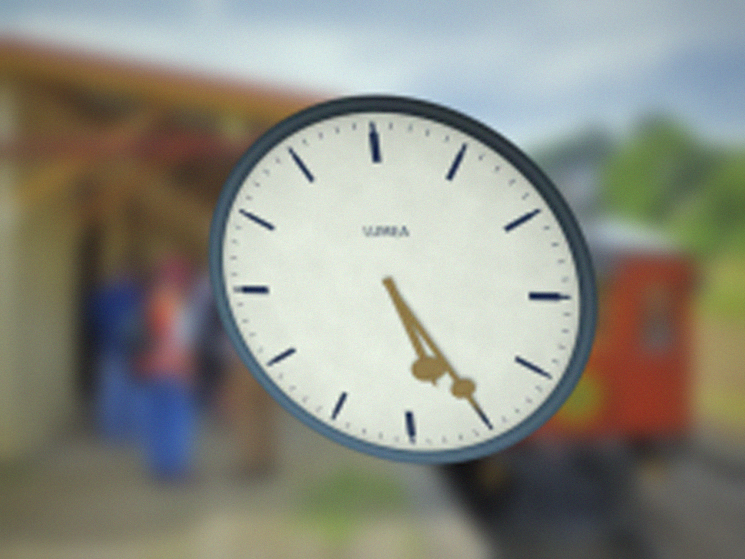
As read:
{"hour": 5, "minute": 25}
